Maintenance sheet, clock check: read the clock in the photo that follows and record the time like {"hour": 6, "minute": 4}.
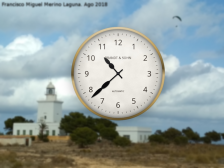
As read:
{"hour": 10, "minute": 38}
